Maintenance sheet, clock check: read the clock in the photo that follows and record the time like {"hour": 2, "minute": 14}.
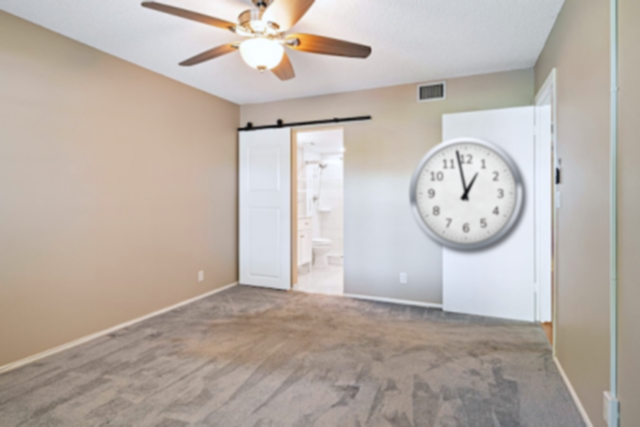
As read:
{"hour": 12, "minute": 58}
